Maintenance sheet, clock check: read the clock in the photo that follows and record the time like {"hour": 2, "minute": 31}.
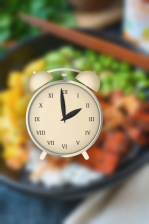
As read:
{"hour": 1, "minute": 59}
